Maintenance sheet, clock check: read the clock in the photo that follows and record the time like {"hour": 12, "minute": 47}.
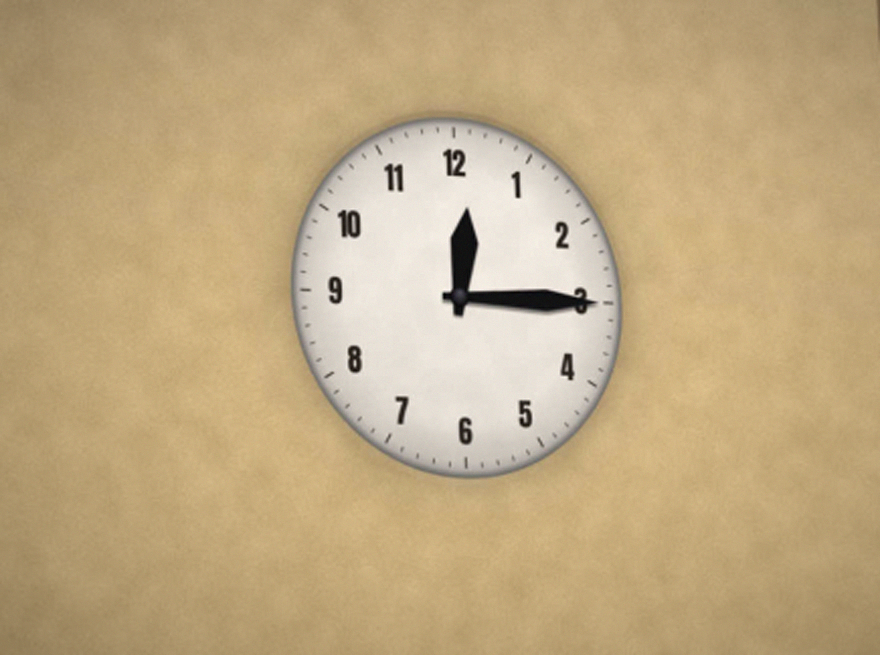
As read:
{"hour": 12, "minute": 15}
